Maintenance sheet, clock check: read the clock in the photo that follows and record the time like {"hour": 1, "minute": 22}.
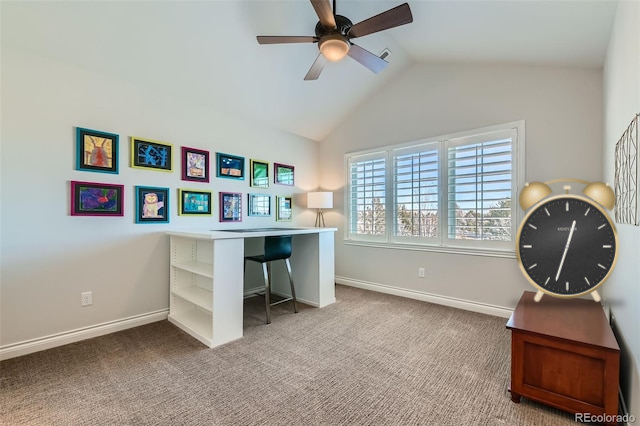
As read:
{"hour": 12, "minute": 33}
